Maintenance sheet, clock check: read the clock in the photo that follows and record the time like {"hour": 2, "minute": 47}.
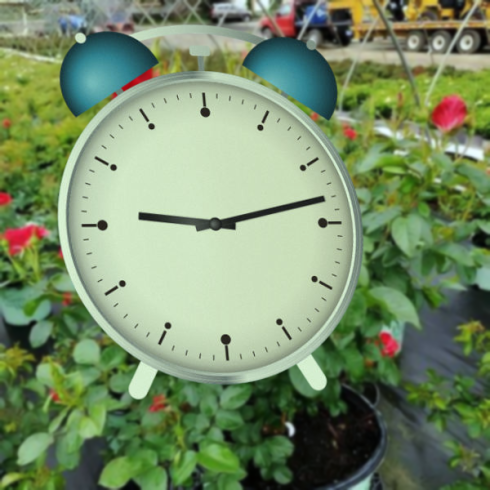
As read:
{"hour": 9, "minute": 13}
